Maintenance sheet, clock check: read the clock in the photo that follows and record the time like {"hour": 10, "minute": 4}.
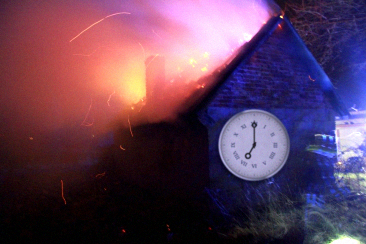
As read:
{"hour": 7, "minute": 0}
